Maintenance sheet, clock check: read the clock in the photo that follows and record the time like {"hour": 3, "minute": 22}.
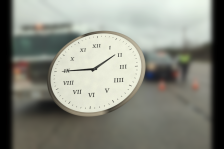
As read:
{"hour": 1, "minute": 45}
